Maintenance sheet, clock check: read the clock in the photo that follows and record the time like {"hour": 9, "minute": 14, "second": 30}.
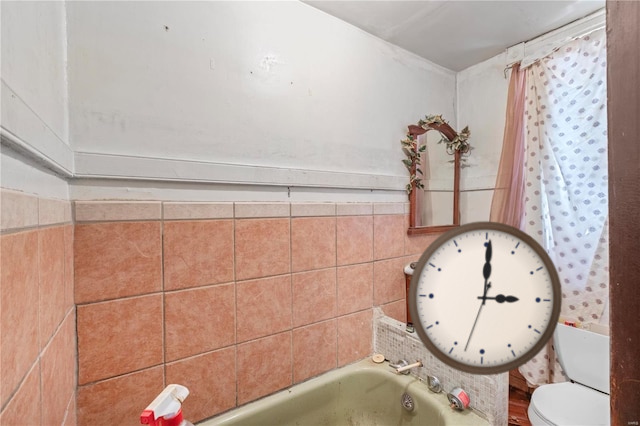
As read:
{"hour": 3, "minute": 0, "second": 33}
